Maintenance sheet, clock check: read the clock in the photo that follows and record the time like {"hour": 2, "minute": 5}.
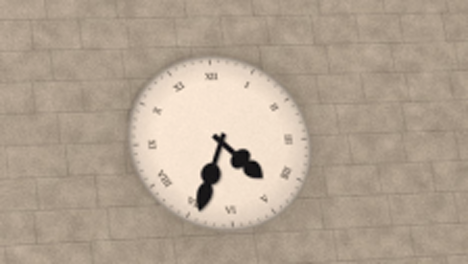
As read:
{"hour": 4, "minute": 34}
